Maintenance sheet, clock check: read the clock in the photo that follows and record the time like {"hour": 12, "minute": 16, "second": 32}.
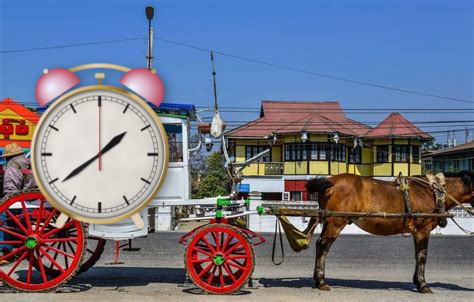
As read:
{"hour": 1, "minute": 39, "second": 0}
